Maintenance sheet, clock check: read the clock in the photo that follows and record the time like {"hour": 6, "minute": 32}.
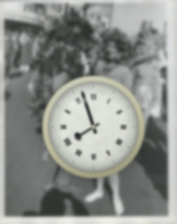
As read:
{"hour": 7, "minute": 57}
